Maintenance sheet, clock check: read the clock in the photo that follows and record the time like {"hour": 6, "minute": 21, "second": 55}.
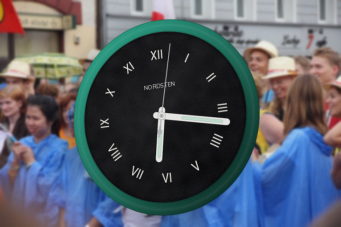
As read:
{"hour": 6, "minute": 17, "second": 2}
